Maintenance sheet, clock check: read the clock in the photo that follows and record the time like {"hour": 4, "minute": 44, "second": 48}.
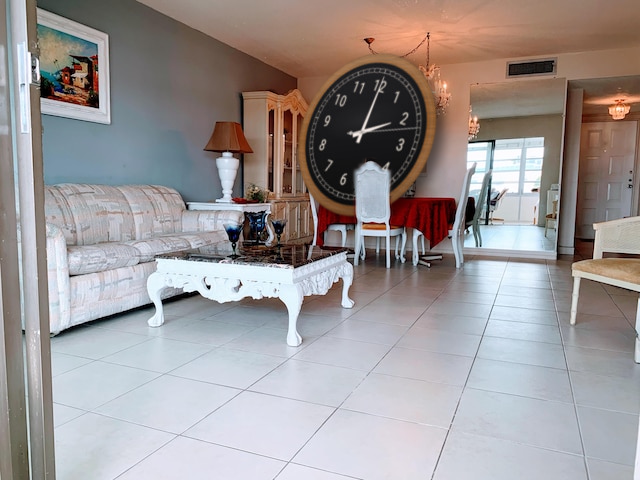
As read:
{"hour": 2, "minute": 0, "second": 12}
